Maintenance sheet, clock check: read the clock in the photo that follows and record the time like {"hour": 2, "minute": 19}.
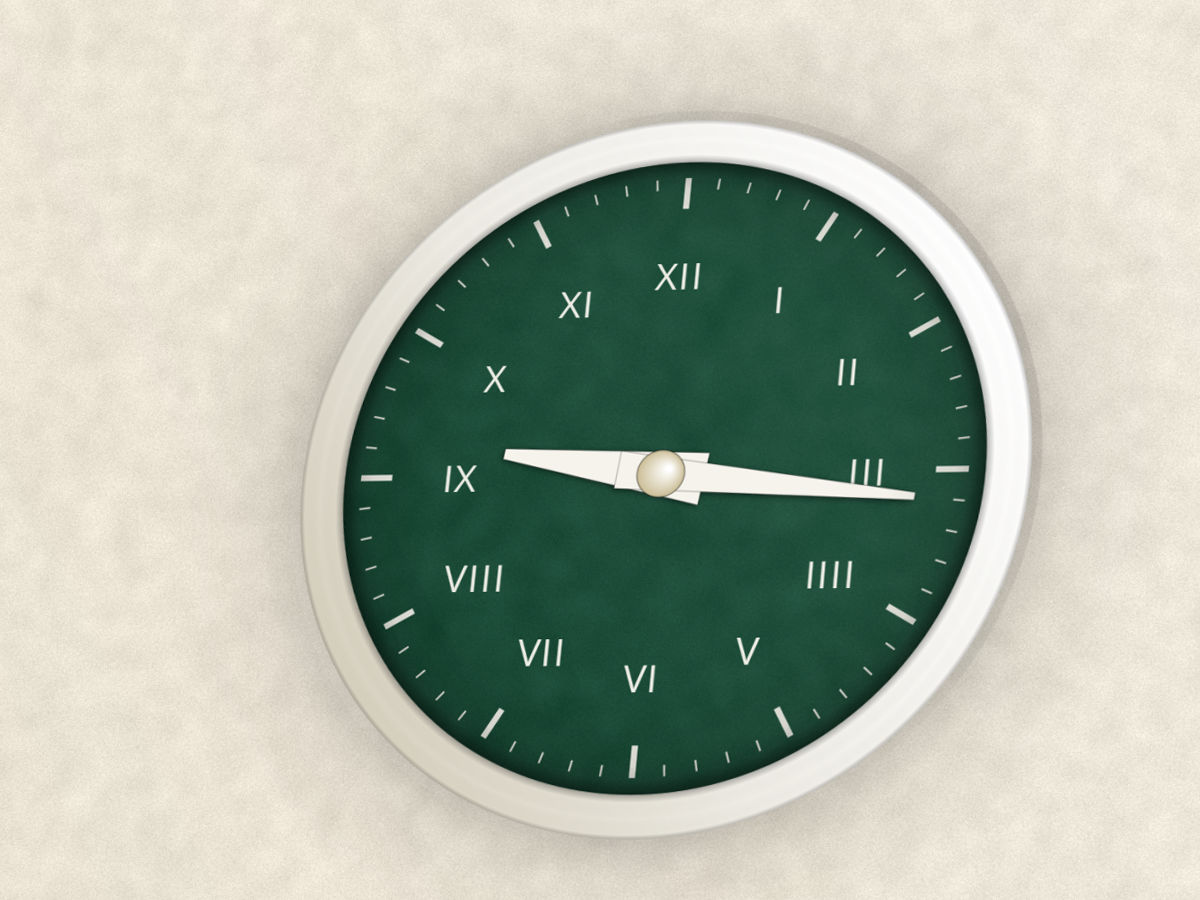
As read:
{"hour": 9, "minute": 16}
